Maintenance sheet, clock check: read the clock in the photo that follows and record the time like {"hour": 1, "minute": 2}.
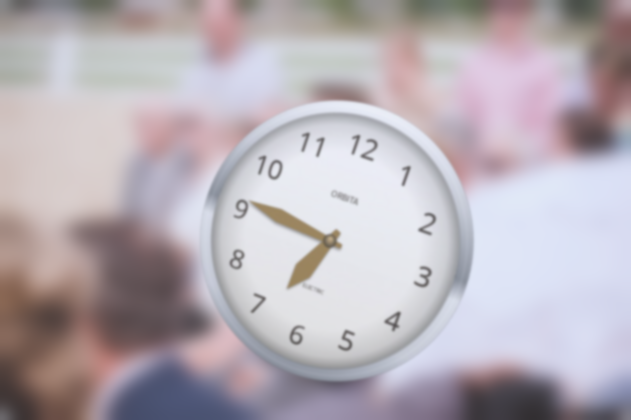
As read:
{"hour": 6, "minute": 46}
